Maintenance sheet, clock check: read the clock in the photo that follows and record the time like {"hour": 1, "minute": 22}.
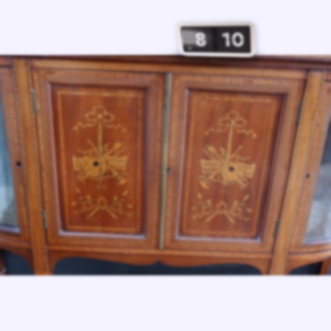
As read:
{"hour": 8, "minute": 10}
